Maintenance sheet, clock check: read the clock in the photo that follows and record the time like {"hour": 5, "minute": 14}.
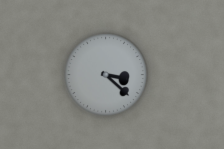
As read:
{"hour": 3, "minute": 22}
